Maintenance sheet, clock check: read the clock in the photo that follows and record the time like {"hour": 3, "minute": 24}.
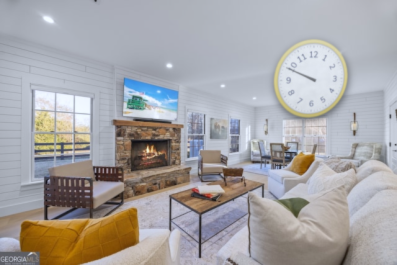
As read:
{"hour": 9, "minute": 49}
